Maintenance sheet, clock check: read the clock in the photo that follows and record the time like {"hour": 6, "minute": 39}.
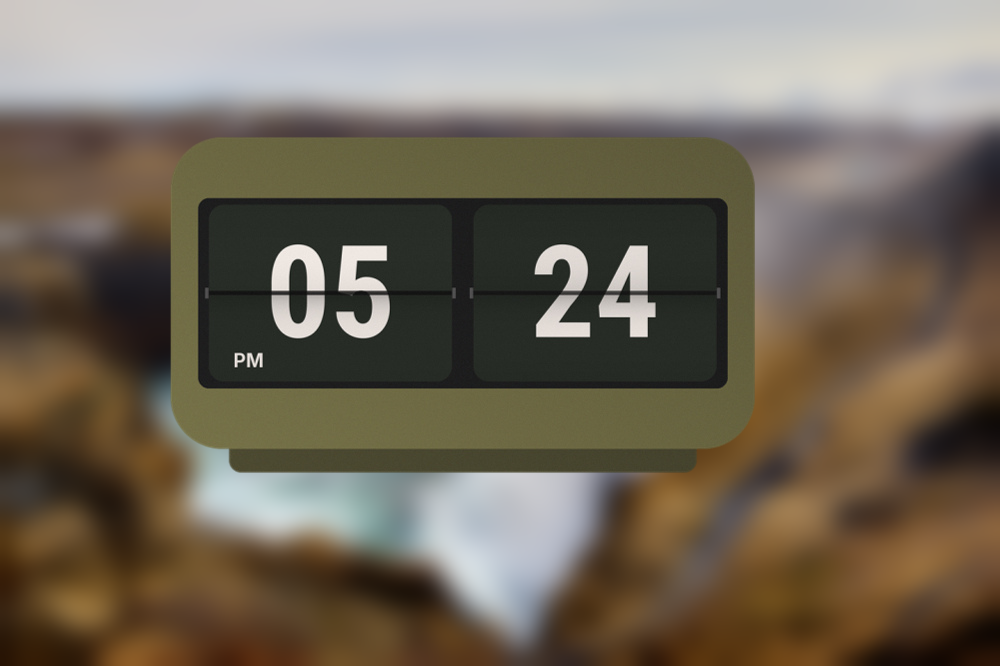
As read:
{"hour": 5, "minute": 24}
